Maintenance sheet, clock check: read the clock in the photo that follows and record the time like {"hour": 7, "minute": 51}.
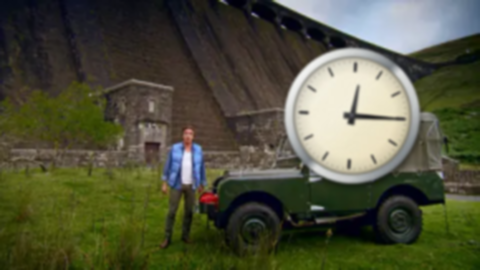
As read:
{"hour": 12, "minute": 15}
